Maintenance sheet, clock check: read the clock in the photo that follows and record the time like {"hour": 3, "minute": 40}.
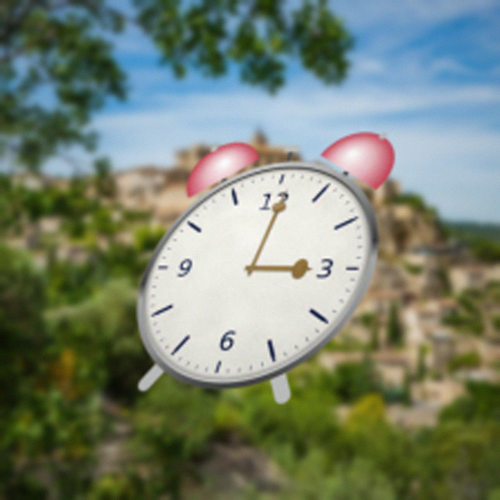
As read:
{"hour": 3, "minute": 1}
